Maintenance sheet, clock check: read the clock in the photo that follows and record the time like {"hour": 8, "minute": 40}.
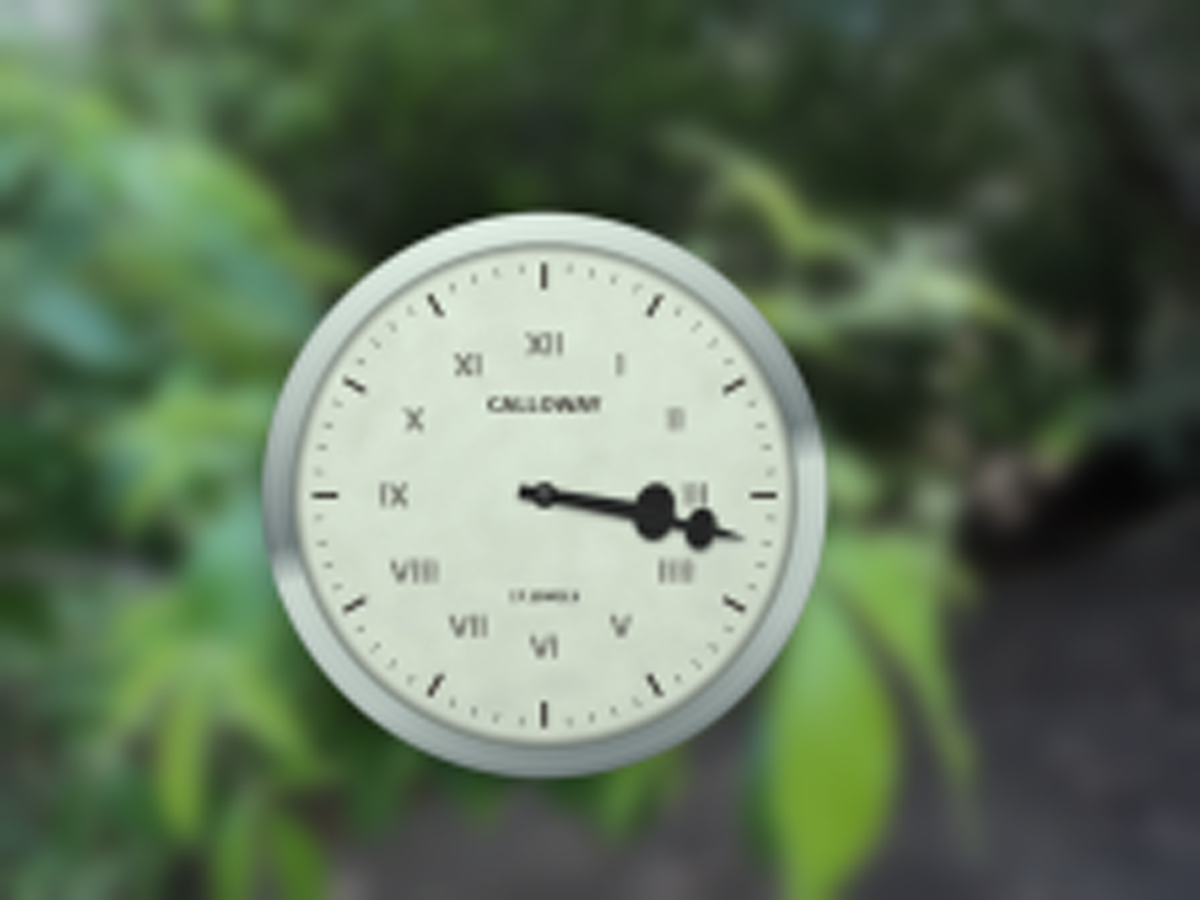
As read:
{"hour": 3, "minute": 17}
